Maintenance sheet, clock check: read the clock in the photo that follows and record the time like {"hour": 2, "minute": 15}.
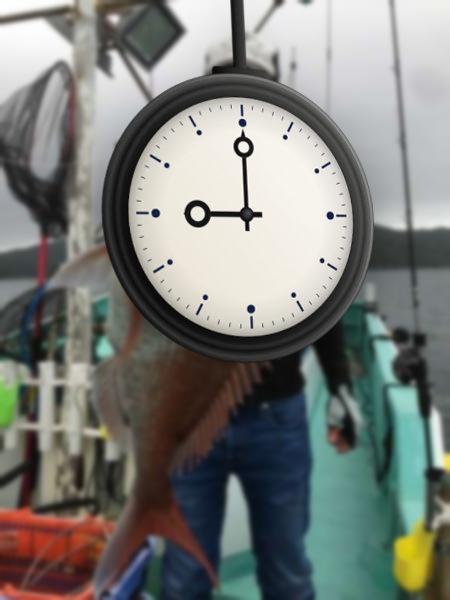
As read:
{"hour": 9, "minute": 0}
